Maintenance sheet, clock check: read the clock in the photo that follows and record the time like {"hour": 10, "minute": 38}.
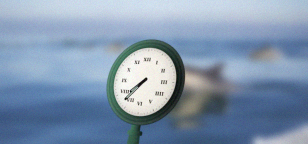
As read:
{"hour": 7, "minute": 37}
